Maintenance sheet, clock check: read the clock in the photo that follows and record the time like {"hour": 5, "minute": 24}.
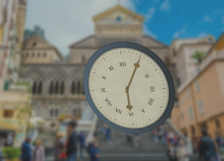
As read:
{"hour": 6, "minute": 5}
